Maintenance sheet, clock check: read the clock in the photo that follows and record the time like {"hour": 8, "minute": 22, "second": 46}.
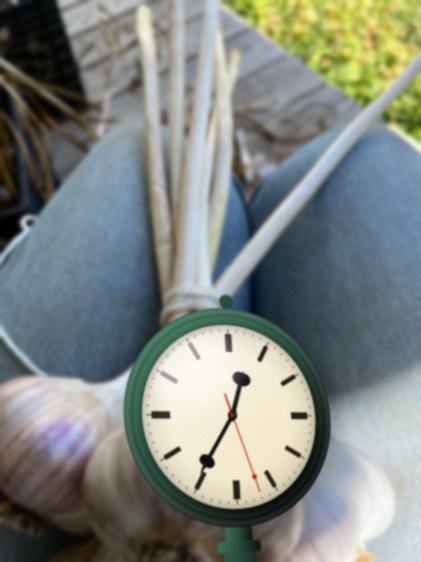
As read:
{"hour": 12, "minute": 35, "second": 27}
